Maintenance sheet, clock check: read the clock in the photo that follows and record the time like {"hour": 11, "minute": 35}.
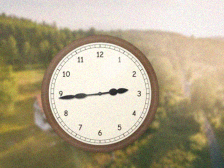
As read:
{"hour": 2, "minute": 44}
